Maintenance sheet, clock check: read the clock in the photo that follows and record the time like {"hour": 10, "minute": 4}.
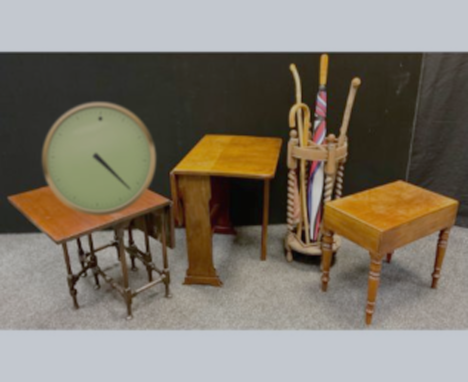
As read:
{"hour": 4, "minute": 22}
